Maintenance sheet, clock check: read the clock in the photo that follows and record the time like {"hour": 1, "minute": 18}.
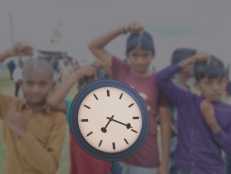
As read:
{"hour": 7, "minute": 19}
